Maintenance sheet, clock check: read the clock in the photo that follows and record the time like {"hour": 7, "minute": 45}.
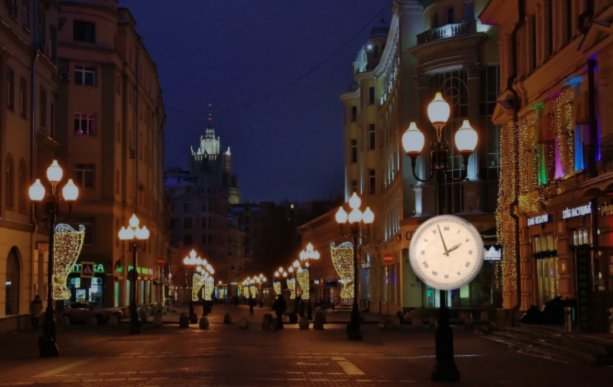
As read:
{"hour": 1, "minute": 57}
